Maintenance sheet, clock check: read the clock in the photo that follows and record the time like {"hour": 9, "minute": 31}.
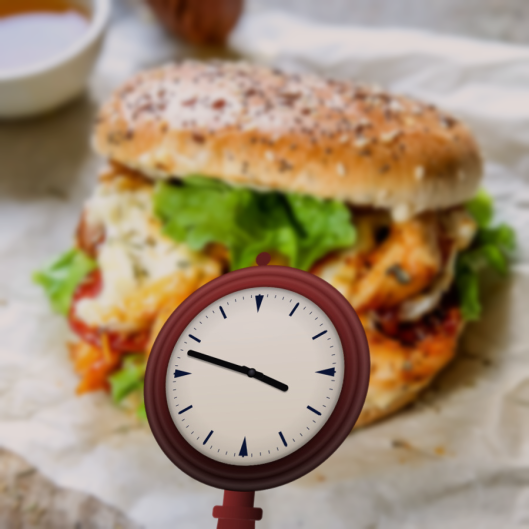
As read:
{"hour": 3, "minute": 48}
